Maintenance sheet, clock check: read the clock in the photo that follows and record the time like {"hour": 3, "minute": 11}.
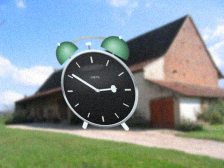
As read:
{"hour": 2, "minute": 51}
